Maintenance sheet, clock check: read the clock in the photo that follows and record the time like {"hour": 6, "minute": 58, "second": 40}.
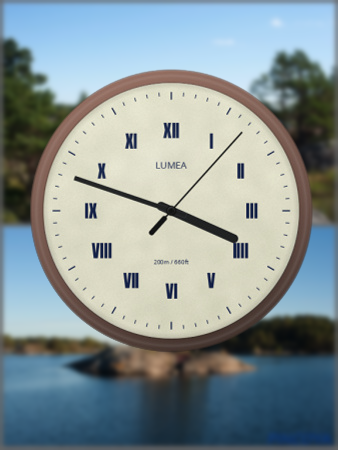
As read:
{"hour": 3, "minute": 48, "second": 7}
